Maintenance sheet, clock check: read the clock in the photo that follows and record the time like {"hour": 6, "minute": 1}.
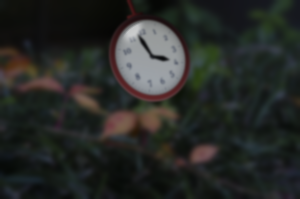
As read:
{"hour": 3, "minute": 58}
